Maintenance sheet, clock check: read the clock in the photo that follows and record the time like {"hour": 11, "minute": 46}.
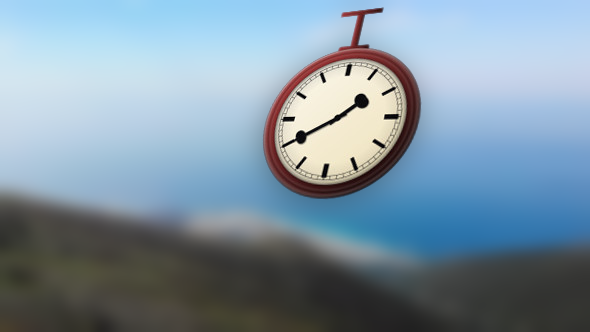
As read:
{"hour": 1, "minute": 40}
